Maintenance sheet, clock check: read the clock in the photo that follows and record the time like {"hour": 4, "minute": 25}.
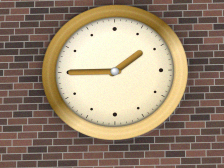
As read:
{"hour": 1, "minute": 45}
